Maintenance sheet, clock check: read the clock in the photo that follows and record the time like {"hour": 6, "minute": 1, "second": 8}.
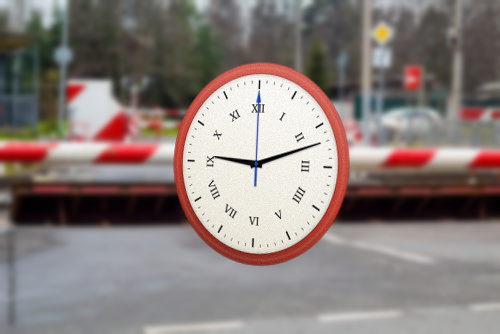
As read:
{"hour": 9, "minute": 12, "second": 0}
